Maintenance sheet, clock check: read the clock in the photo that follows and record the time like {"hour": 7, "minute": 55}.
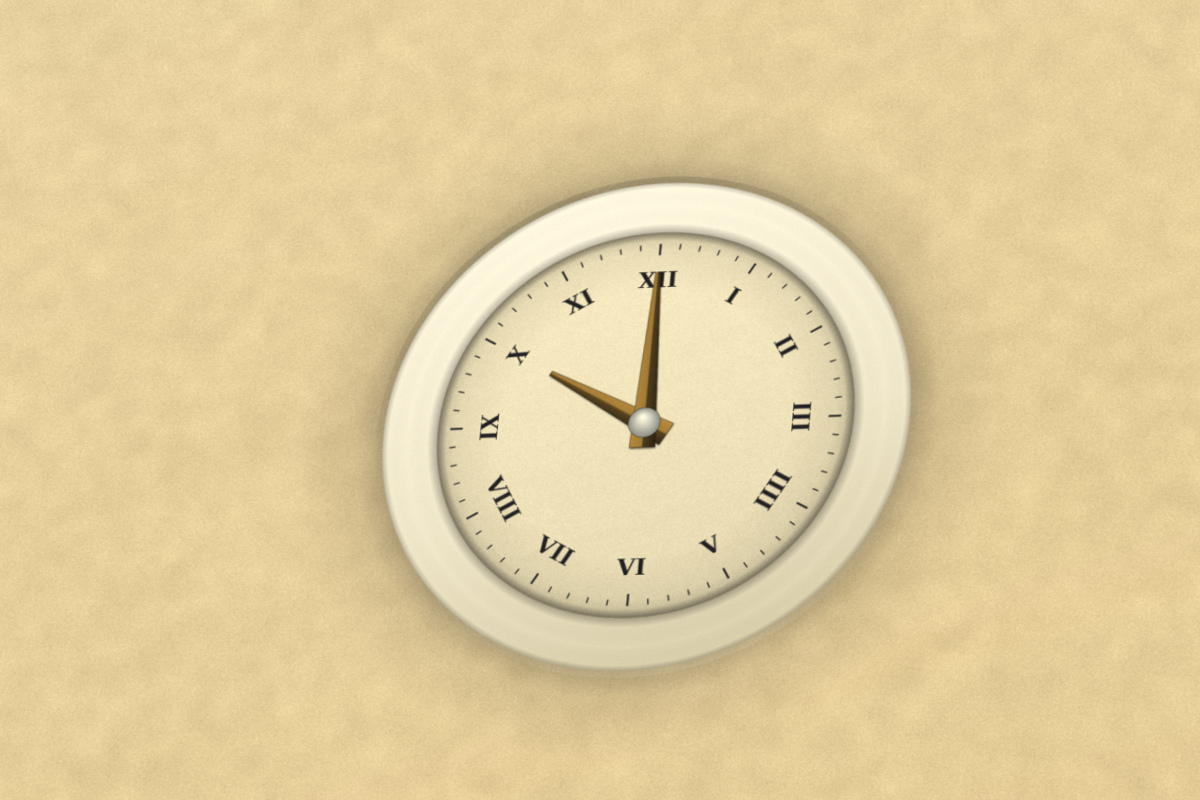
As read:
{"hour": 10, "minute": 0}
